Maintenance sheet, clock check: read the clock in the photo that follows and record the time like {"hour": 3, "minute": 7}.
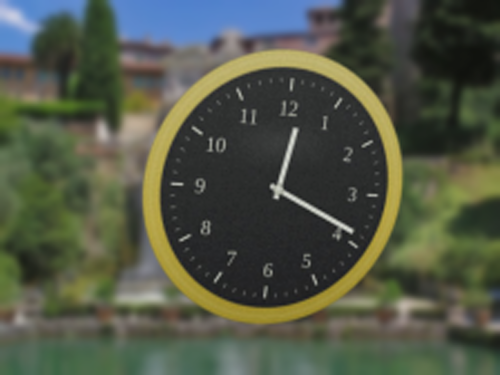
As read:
{"hour": 12, "minute": 19}
